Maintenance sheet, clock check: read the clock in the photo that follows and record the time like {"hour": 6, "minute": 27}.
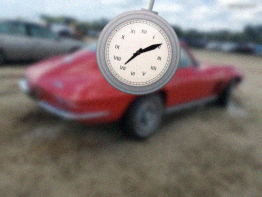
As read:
{"hour": 7, "minute": 9}
